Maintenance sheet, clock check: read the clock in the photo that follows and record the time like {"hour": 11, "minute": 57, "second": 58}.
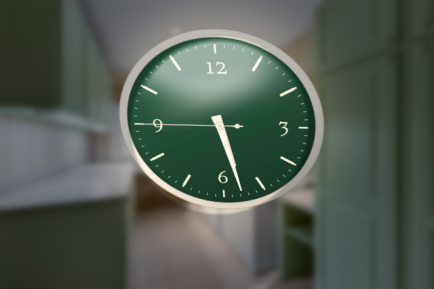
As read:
{"hour": 5, "minute": 27, "second": 45}
